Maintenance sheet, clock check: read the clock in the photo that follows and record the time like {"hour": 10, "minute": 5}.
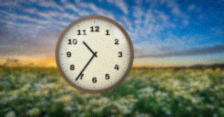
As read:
{"hour": 10, "minute": 36}
